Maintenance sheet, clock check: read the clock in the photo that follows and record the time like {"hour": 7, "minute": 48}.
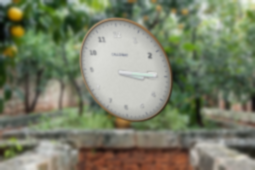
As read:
{"hour": 3, "minute": 15}
